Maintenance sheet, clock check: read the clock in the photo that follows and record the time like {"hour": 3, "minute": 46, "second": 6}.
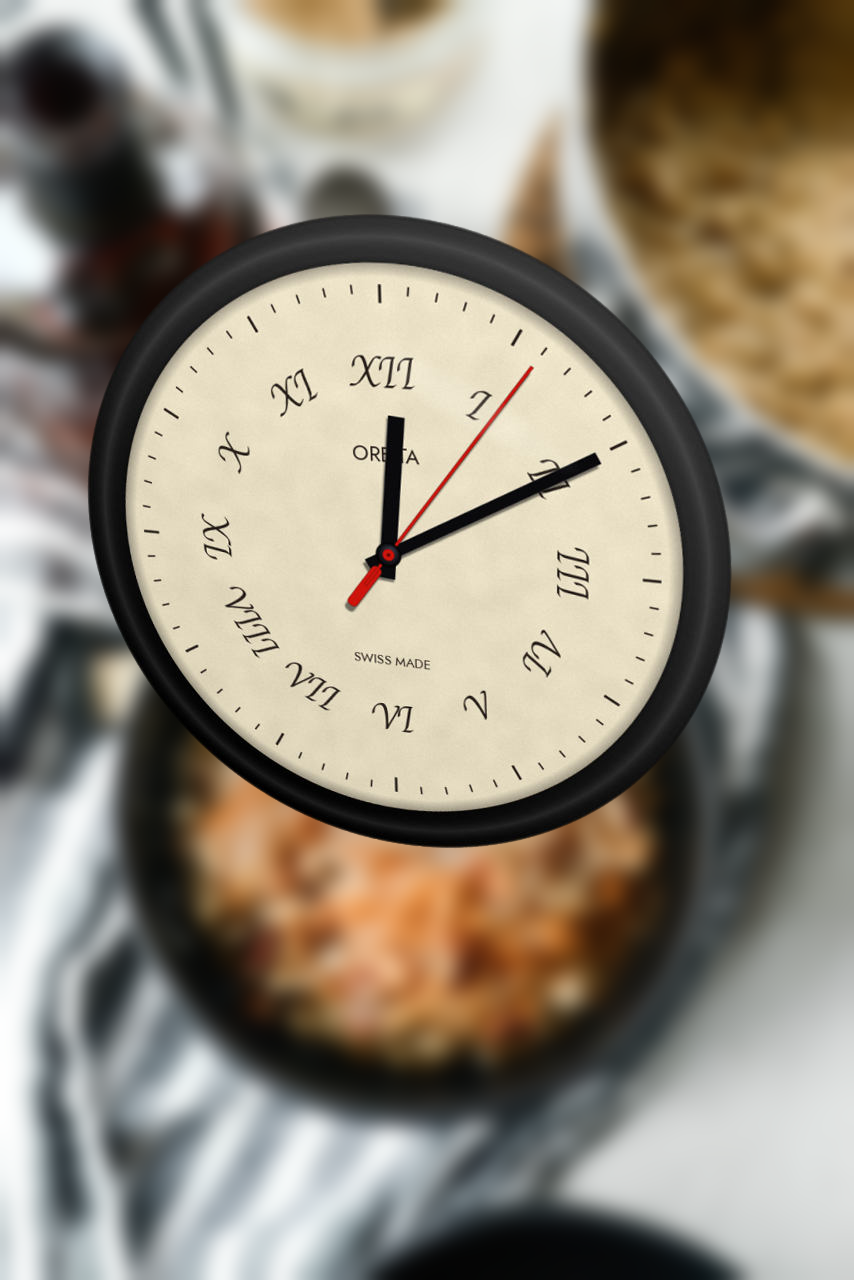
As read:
{"hour": 12, "minute": 10, "second": 6}
